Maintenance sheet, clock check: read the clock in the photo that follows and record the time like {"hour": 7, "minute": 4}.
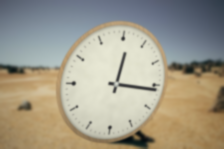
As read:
{"hour": 12, "minute": 16}
